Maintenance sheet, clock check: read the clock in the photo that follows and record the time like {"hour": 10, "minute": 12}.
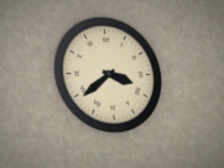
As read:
{"hour": 3, "minute": 39}
